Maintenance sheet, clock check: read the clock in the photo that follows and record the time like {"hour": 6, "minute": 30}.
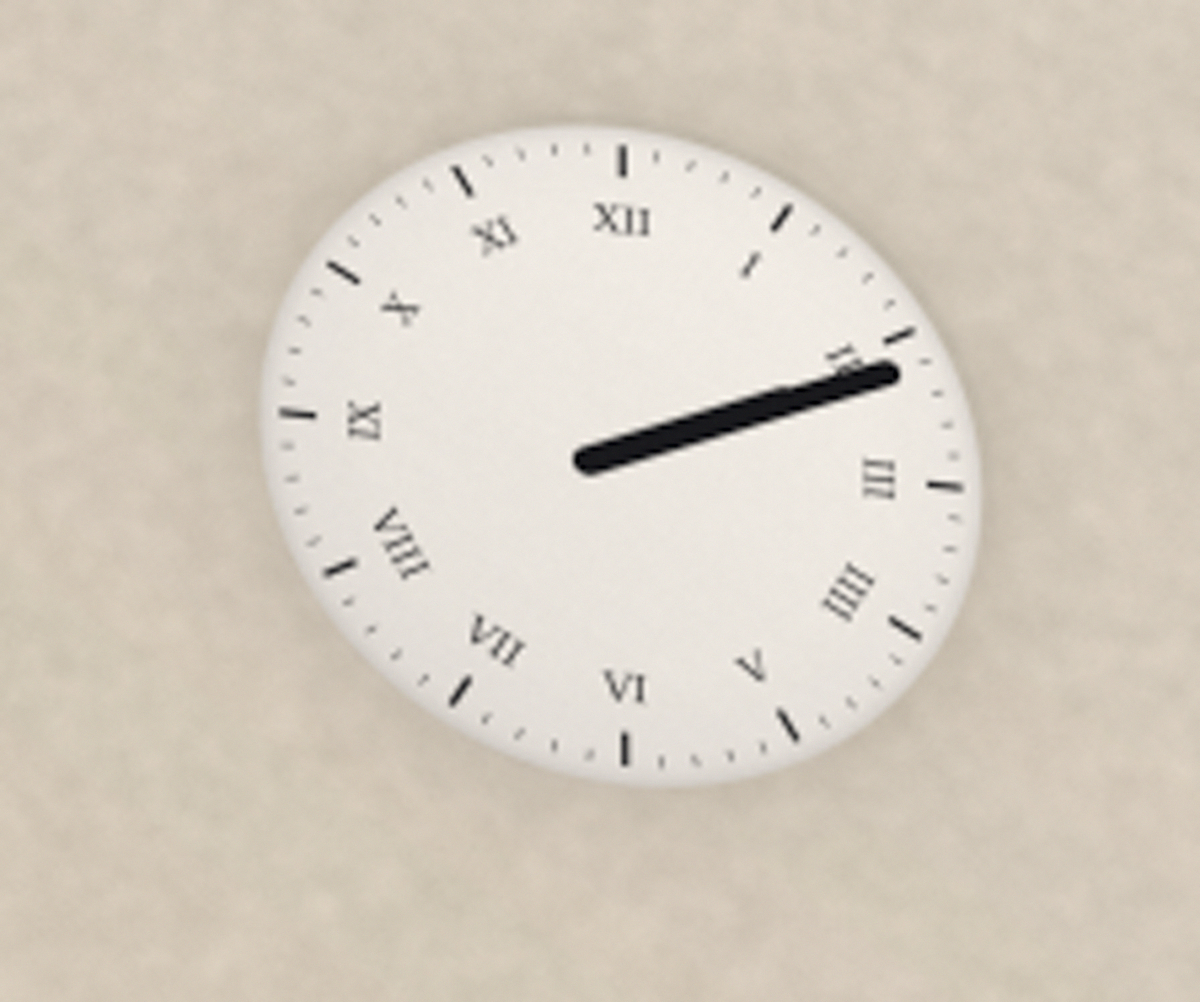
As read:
{"hour": 2, "minute": 11}
